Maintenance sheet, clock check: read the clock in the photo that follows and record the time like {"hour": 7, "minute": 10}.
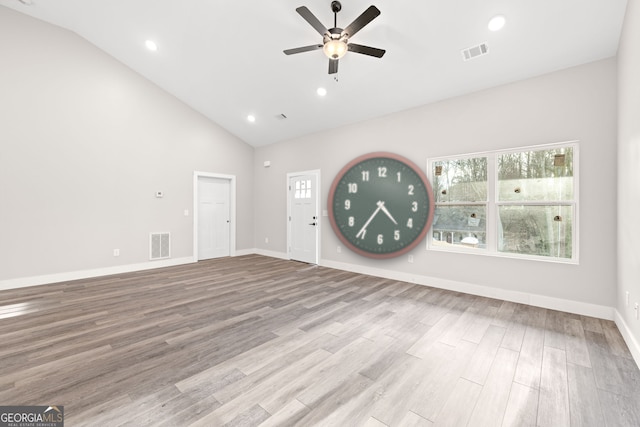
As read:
{"hour": 4, "minute": 36}
